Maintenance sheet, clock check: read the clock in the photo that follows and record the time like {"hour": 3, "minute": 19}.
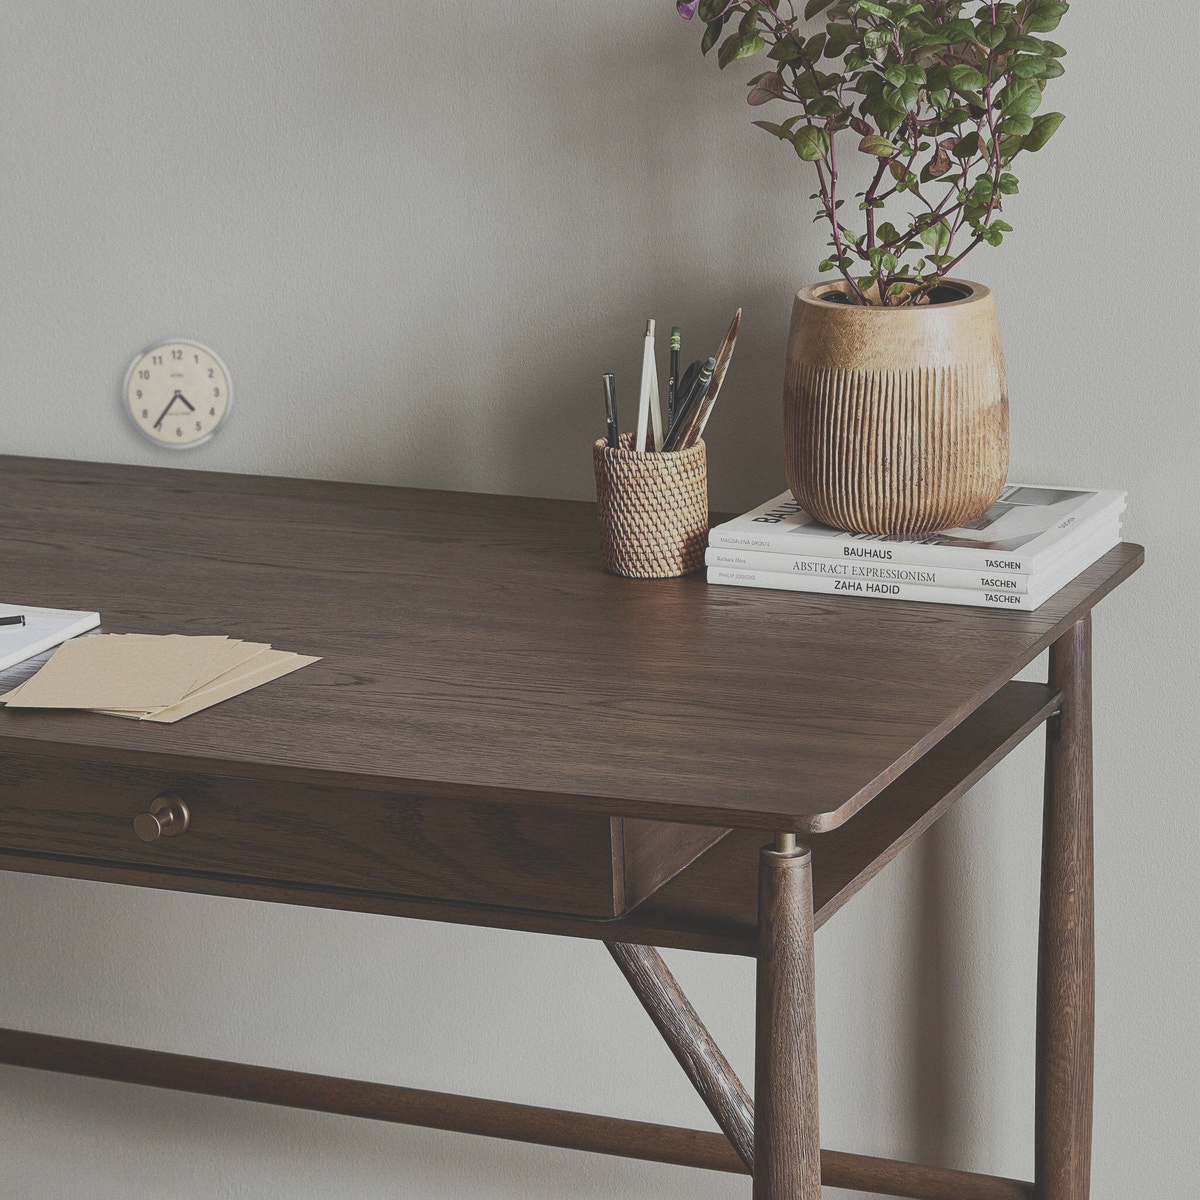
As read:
{"hour": 4, "minute": 36}
